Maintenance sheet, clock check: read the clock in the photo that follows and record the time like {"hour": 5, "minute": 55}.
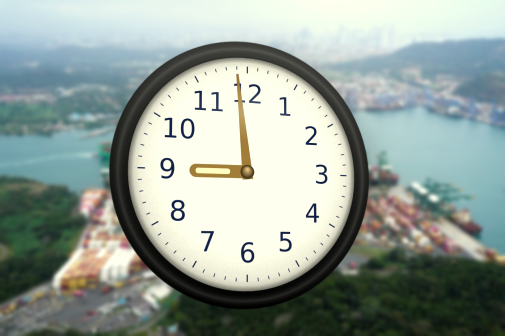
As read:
{"hour": 8, "minute": 59}
